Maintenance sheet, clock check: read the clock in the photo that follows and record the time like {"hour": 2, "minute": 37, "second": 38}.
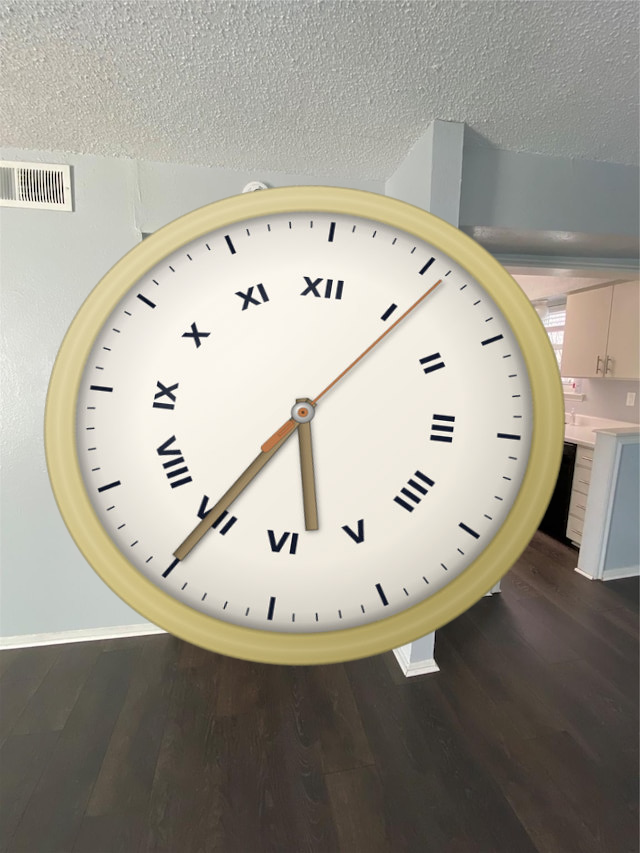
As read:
{"hour": 5, "minute": 35, "second": 6}
